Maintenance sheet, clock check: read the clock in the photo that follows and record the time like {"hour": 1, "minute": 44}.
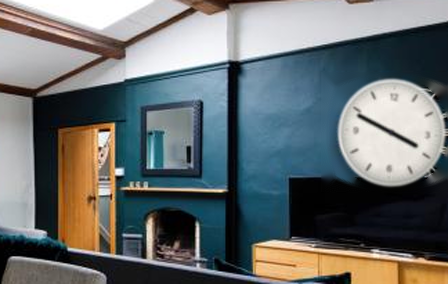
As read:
{"hour": 3, "minute": 49}
